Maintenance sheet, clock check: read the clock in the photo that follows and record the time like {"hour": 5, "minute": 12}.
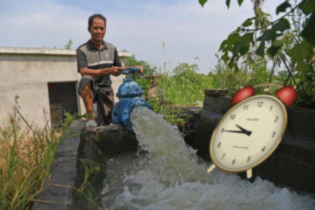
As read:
{"hour": 9, "minute": 45}
